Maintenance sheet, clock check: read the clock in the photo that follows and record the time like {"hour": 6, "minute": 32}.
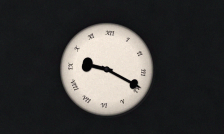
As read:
{"hour": 9, "minute": 19}
